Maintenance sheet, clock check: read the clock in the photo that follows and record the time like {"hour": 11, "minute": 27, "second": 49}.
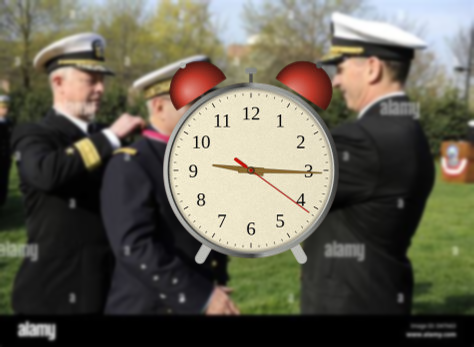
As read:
{"hour": 9, "minute": 15, "second": 21}
